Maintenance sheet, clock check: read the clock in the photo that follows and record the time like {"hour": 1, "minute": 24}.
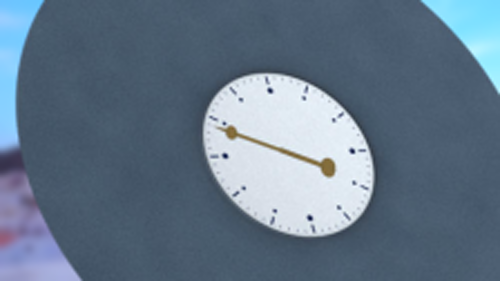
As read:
{"hour": 3, "minute": 49}
